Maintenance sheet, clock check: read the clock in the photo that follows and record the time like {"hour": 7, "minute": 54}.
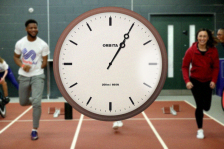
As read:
{"hour": 1, "minute": 5}
